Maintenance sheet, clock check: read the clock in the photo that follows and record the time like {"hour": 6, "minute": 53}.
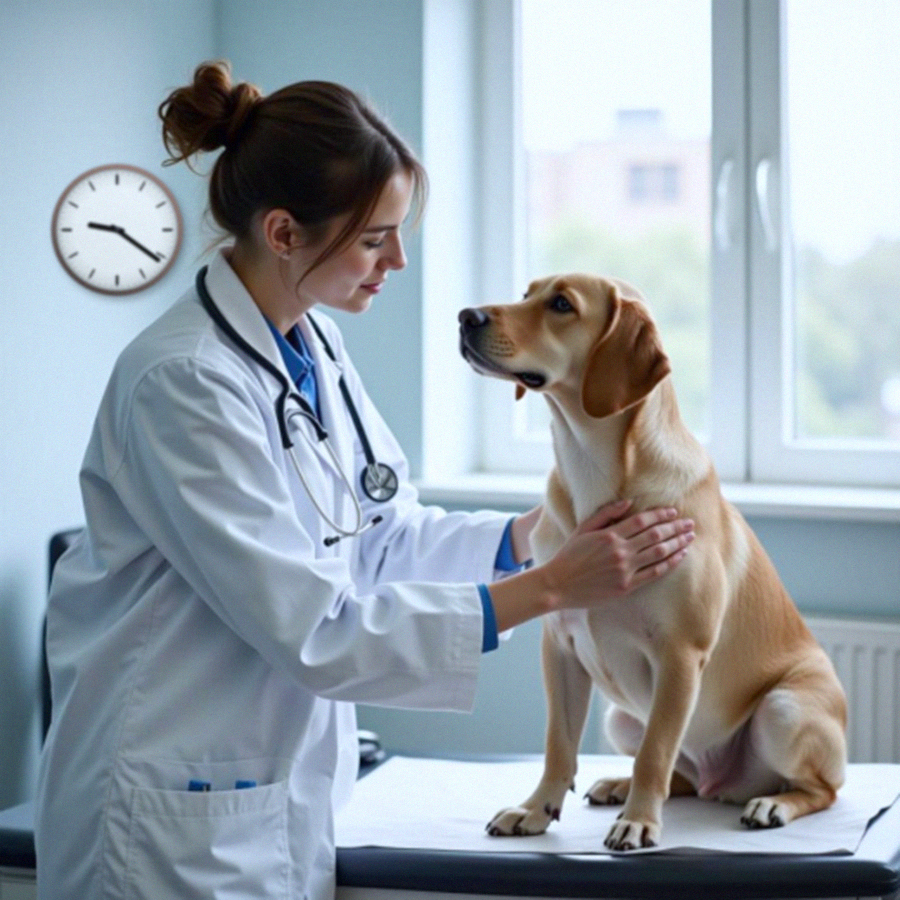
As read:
{"hour": 9, "minute": 21}
